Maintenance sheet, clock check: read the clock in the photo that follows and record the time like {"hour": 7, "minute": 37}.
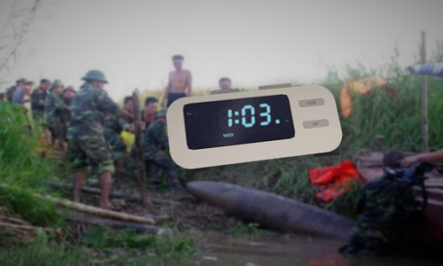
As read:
{"hour": 1, "minute": 3}
